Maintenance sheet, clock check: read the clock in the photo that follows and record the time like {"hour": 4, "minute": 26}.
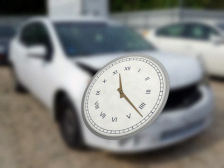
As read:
{"hour": 11, "minute": 22}
